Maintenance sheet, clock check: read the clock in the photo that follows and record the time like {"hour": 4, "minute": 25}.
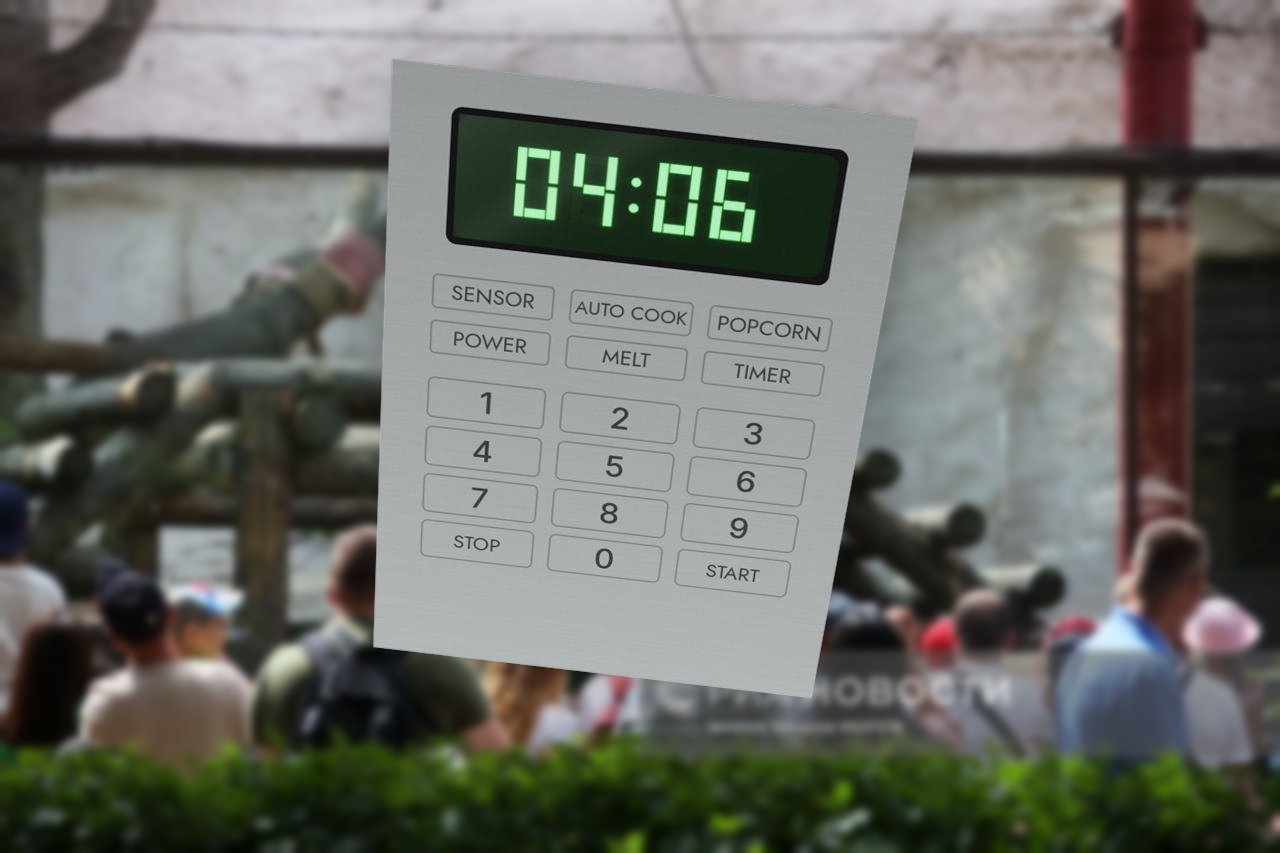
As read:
{"hour": 4, "minute": 6}
